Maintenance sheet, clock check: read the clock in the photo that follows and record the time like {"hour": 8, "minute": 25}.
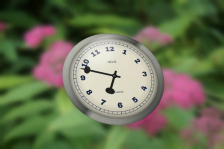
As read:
{"hour": 6, "minute": 48}
